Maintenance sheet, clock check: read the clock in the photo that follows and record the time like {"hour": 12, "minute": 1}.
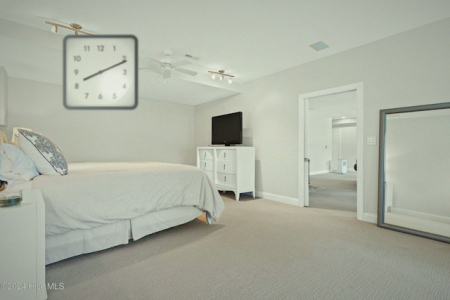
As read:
{"hour": 8, "minute": 11}
